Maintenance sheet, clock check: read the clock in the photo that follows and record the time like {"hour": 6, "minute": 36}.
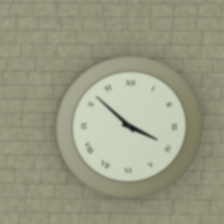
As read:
{"hour": 3, "minute": 52}
